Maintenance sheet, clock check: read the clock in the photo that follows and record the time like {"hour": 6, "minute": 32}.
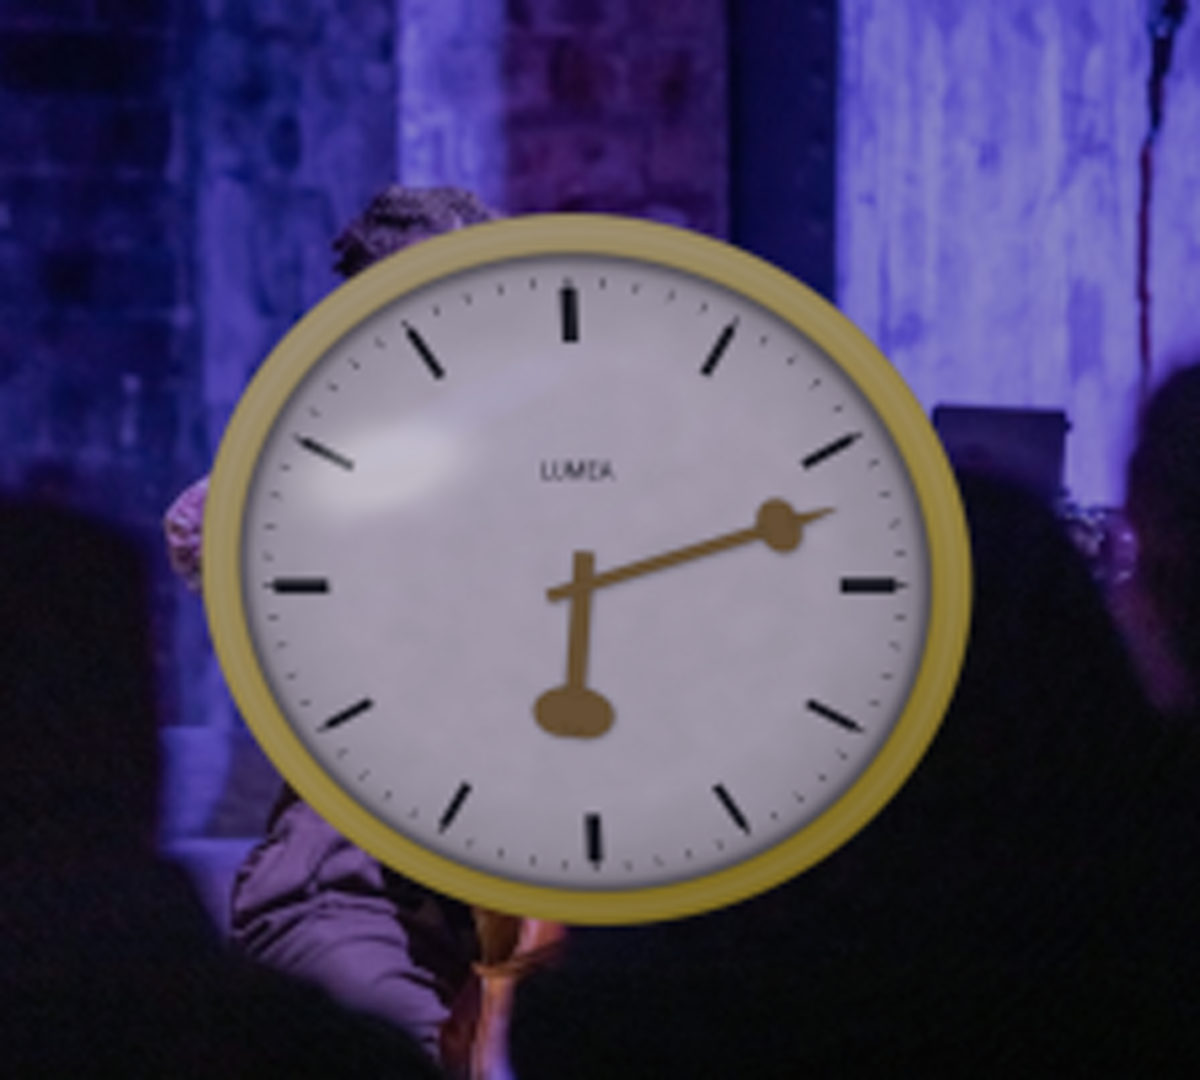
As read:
{"hour": 6, "minute": 12}
